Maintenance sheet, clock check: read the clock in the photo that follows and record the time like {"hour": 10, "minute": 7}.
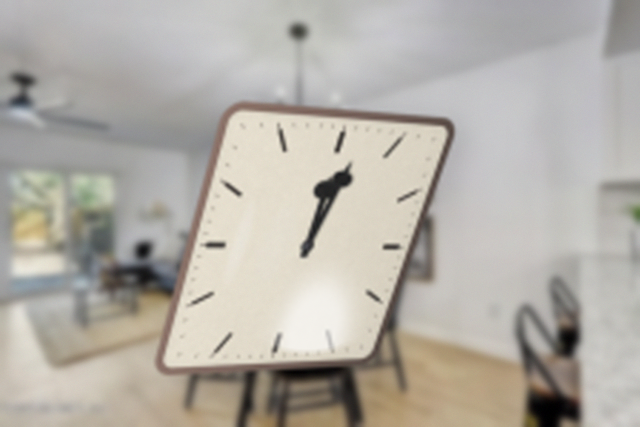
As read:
{"hour": 12, "minute": 2}
